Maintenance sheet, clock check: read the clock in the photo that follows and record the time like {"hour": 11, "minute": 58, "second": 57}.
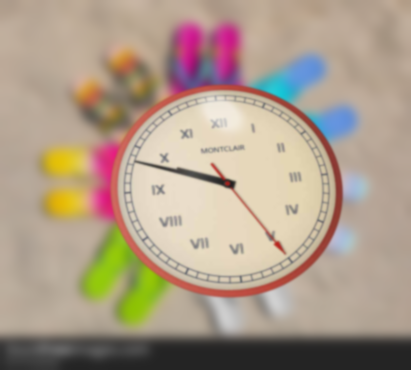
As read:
{"hour": 9, "minute": 48, "second": 25}
